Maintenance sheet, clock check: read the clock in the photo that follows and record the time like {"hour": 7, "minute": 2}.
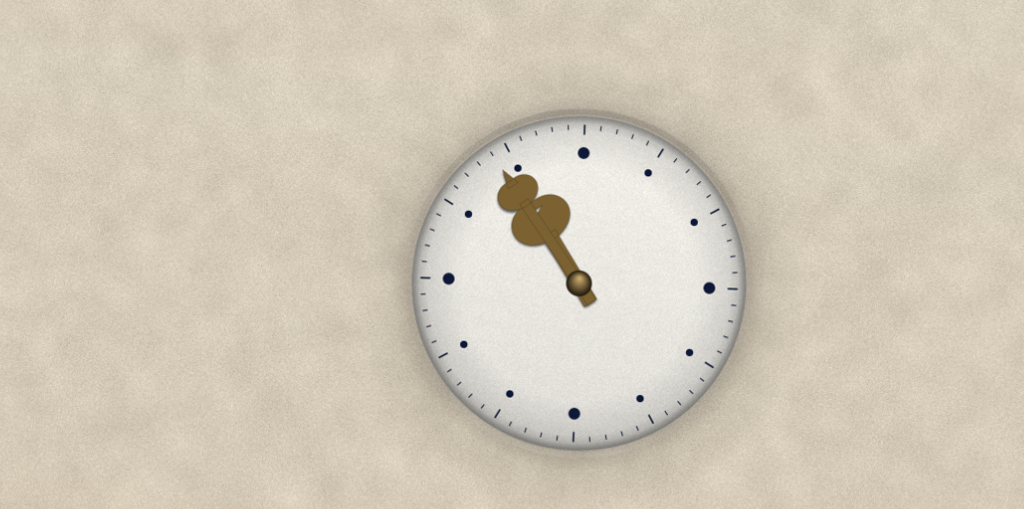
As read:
{"hour": 10, "minute": 54}
